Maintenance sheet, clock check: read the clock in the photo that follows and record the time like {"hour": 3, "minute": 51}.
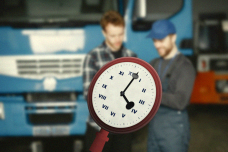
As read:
{"hour": 4, "minute": 2}
